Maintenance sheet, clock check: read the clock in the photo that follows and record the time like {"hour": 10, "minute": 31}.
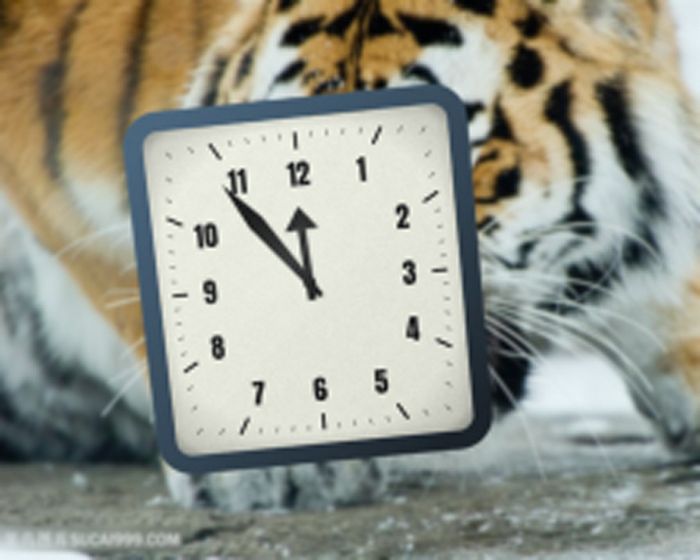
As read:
{"hour": 11, "minute": 54}
